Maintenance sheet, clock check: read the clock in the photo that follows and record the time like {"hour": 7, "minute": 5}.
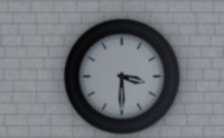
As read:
{"hour": 3, "minute": 30}
